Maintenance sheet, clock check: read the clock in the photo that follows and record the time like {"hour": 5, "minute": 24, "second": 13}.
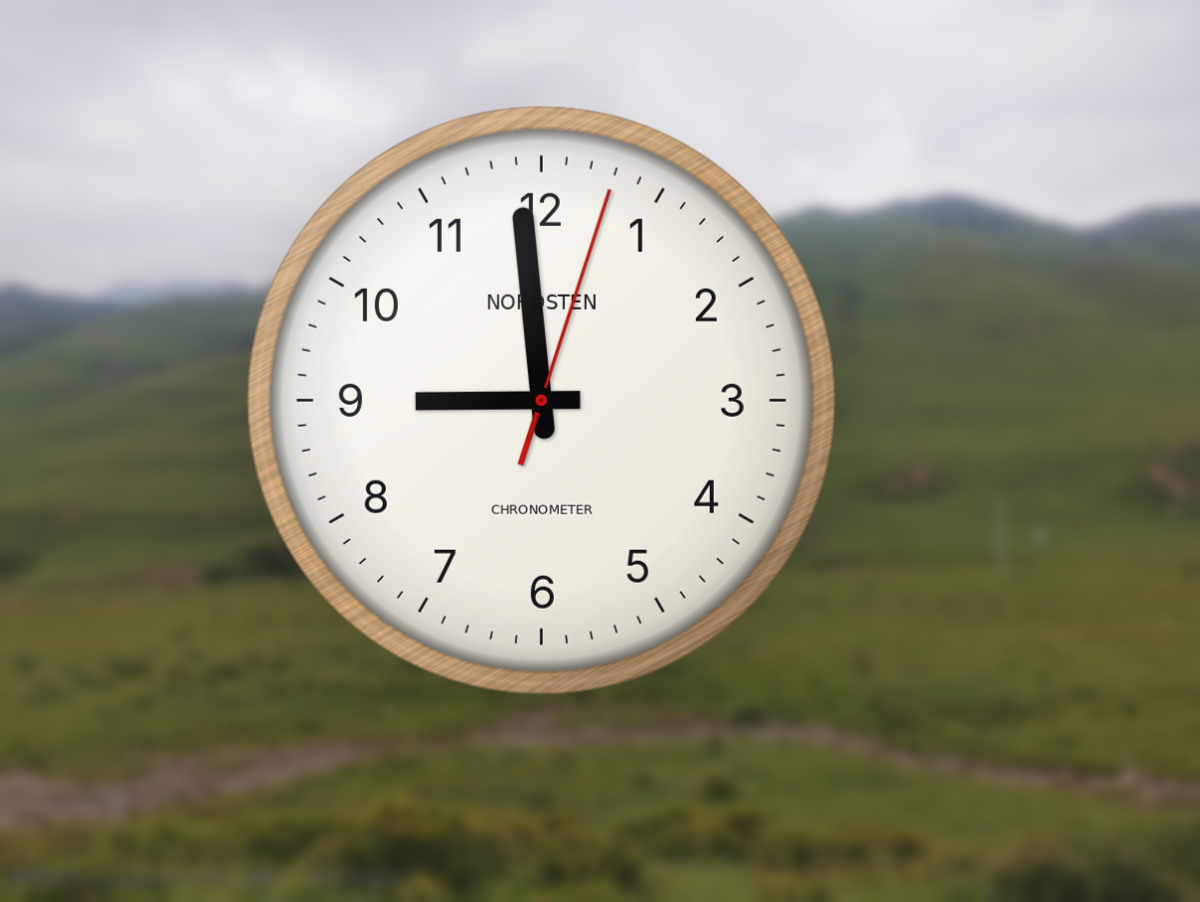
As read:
{"hour": 8, "minute": 59, "second": 3}
